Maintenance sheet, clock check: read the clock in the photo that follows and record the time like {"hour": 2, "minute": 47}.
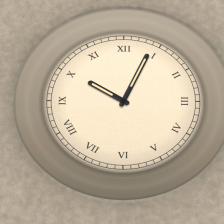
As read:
{"hour": 10, "minute": 4}
